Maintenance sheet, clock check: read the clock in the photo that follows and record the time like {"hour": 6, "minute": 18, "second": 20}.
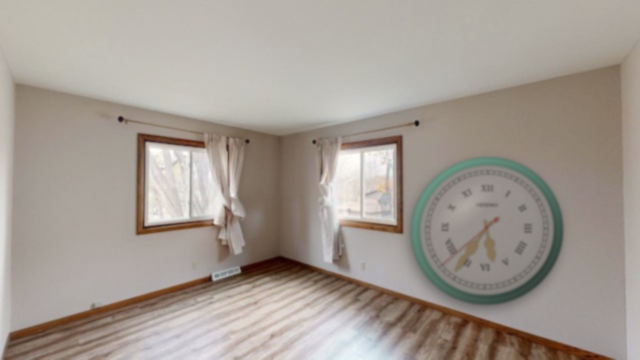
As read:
{"hour": 5, "minute": 35, "second": 38}
